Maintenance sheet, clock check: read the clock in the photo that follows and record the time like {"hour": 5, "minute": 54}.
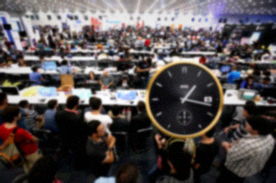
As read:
{"hour": 1, "minute": 17}
